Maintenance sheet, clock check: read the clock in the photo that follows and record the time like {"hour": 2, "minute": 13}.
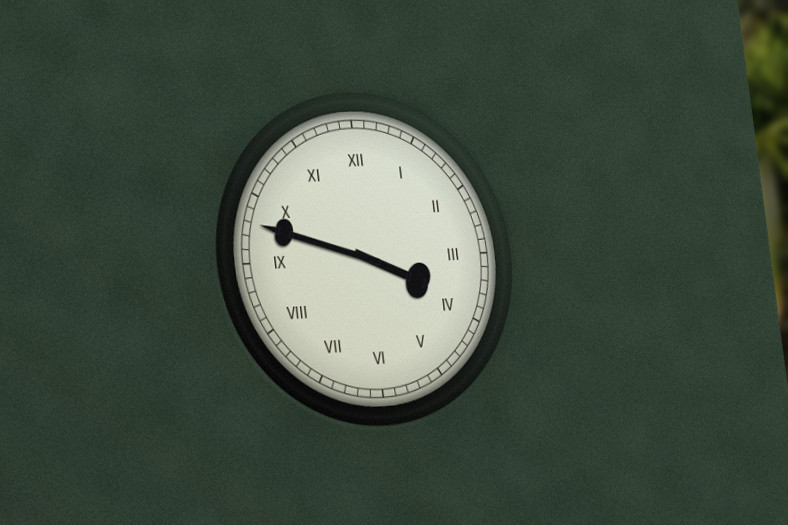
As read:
{"hour": 3, "minute": 48}
